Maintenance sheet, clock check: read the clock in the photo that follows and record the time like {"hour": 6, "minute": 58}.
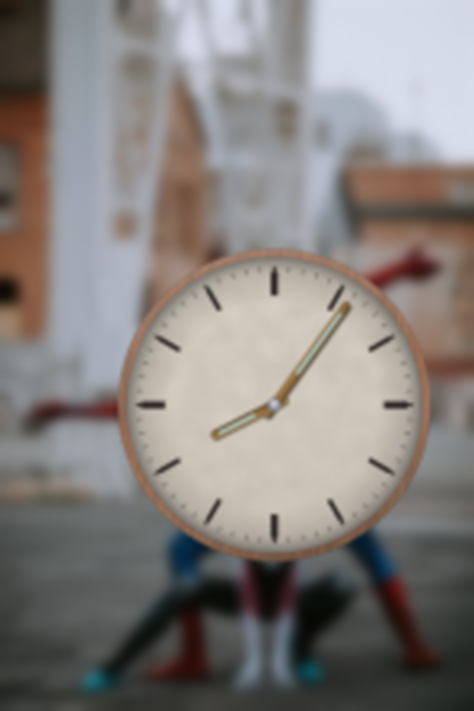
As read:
{"hour": 8, "minute": 6}
